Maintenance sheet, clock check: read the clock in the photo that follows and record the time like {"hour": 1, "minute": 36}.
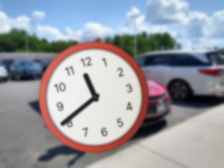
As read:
{"hour": 11, "minute": 41}
